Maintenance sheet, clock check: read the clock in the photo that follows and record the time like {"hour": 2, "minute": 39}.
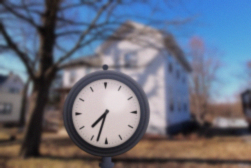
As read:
{"hour": 7, "minute": 33}
